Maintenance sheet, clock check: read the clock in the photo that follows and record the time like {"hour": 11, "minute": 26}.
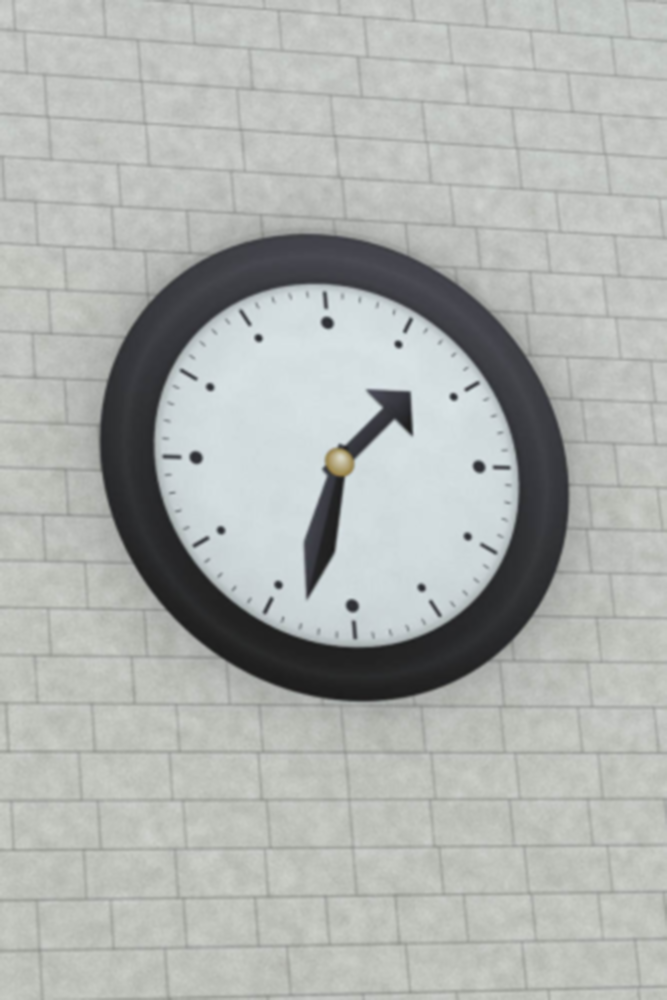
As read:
{"hour": 1, "minute": 33}
